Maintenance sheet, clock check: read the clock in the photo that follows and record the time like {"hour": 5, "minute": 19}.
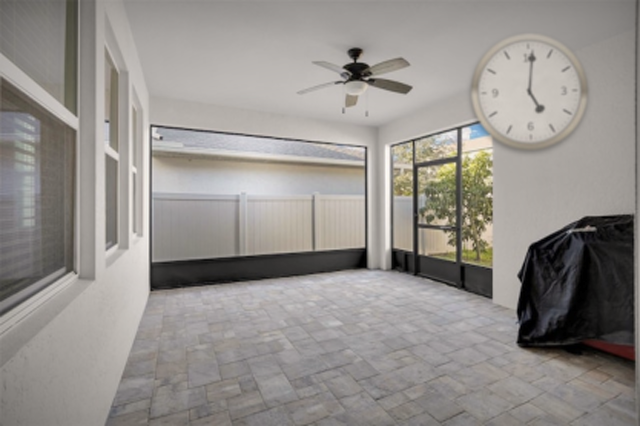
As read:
{"hour": 5, "minute": 1}
